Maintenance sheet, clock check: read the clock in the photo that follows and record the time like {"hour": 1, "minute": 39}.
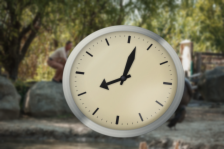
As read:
{"hour": 8, "minute": 2}
